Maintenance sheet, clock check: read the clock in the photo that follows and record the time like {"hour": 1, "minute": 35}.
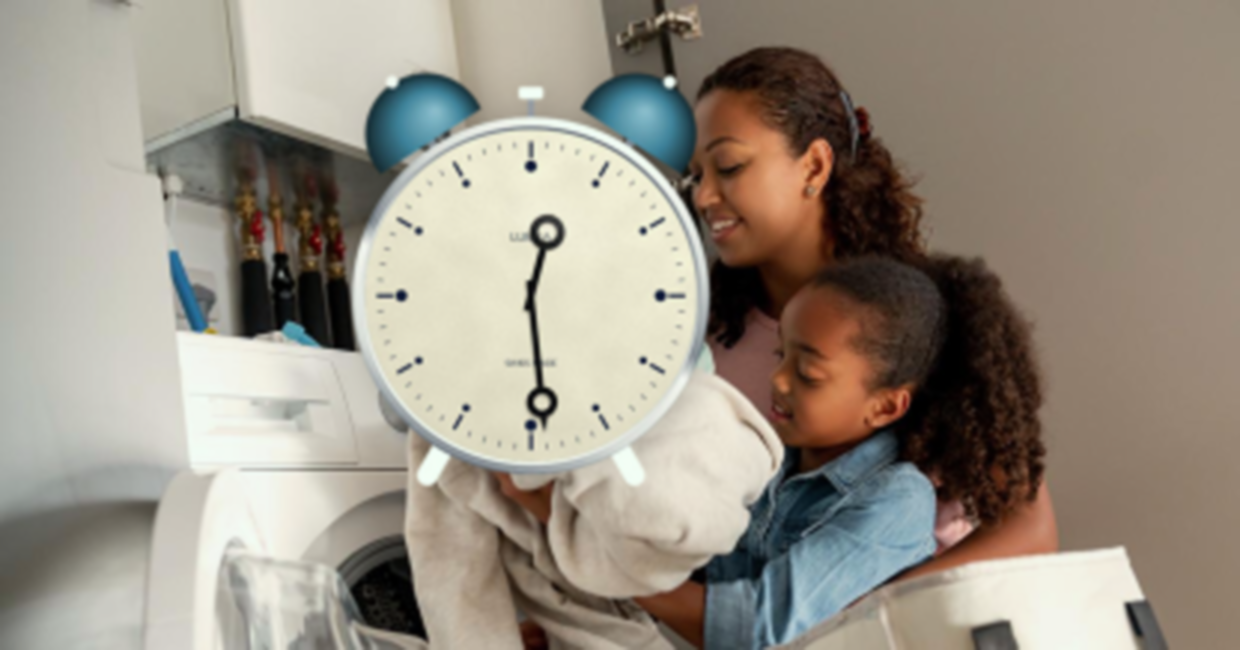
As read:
{"hour": 12, "minute": 29}
